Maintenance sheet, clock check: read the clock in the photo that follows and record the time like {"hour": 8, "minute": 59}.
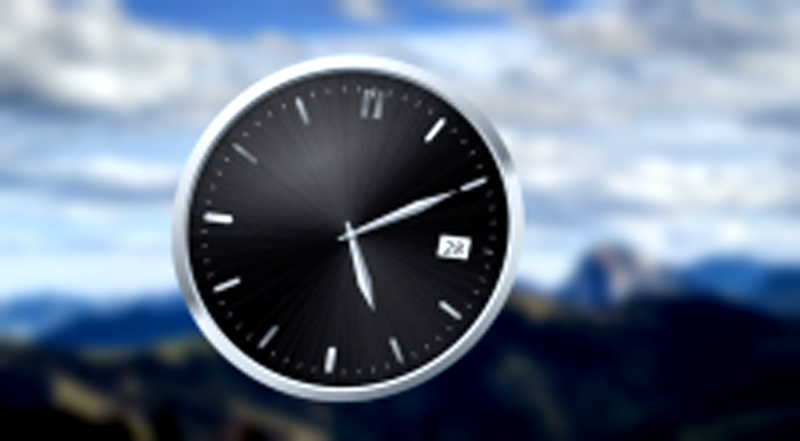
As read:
{"hour": 5, "minute": 10}
